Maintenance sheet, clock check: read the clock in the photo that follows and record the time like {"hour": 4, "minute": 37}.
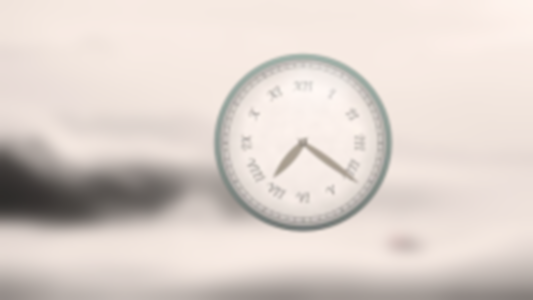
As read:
{"hour": 7, "minute": 21}
